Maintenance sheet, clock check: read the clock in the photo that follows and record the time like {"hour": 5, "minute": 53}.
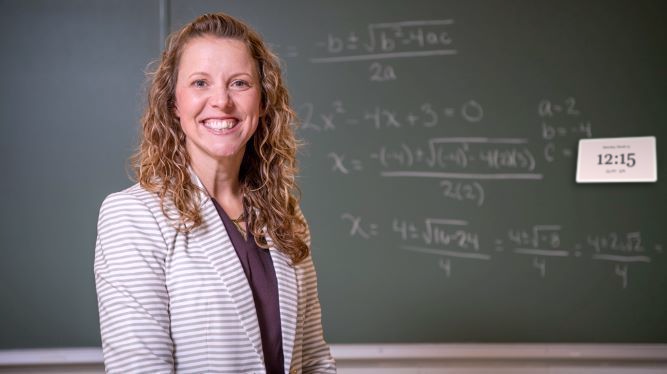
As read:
{"hour": 12, "minute": 15}
